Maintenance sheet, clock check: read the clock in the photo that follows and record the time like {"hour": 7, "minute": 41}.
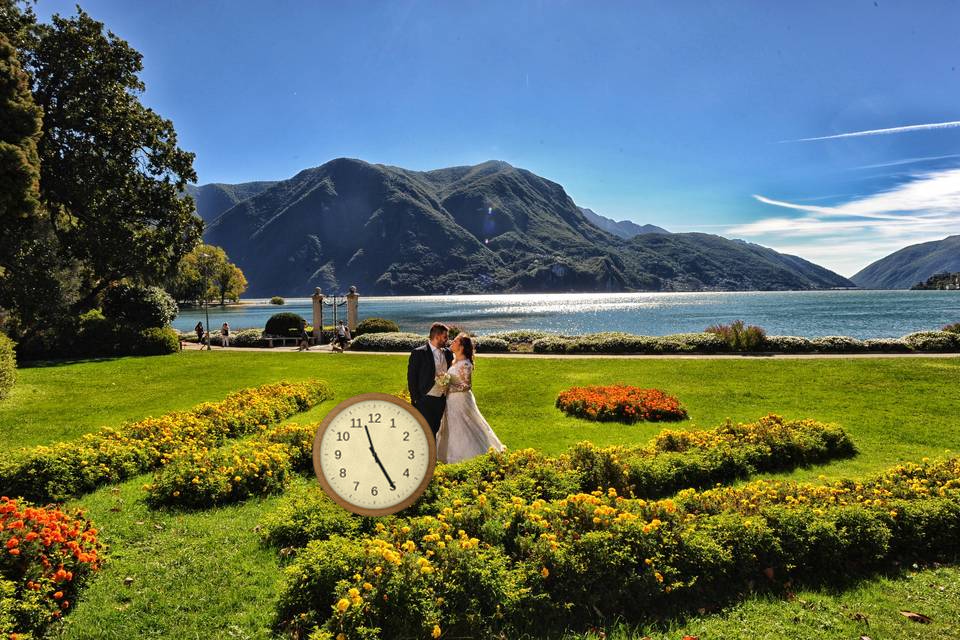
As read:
{"hour": 11, "minute": 25}
